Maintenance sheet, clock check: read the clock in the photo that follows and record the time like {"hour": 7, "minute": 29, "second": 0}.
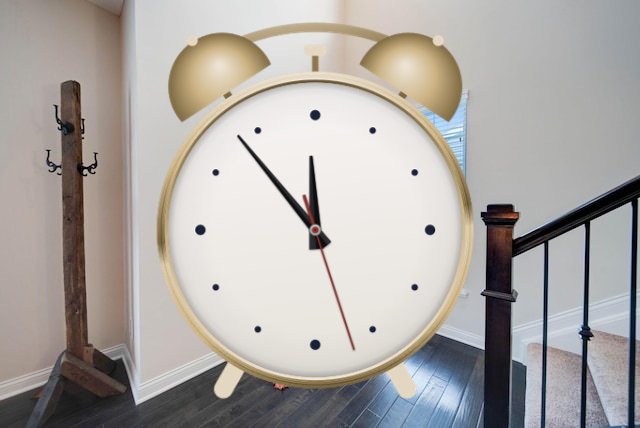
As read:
{"hour": 11, "minute": 53, "second": 27}
